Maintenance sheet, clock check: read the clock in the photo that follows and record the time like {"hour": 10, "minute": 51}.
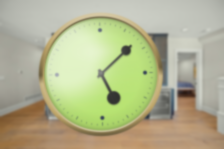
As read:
{"hour": 5, "minute": 8}
